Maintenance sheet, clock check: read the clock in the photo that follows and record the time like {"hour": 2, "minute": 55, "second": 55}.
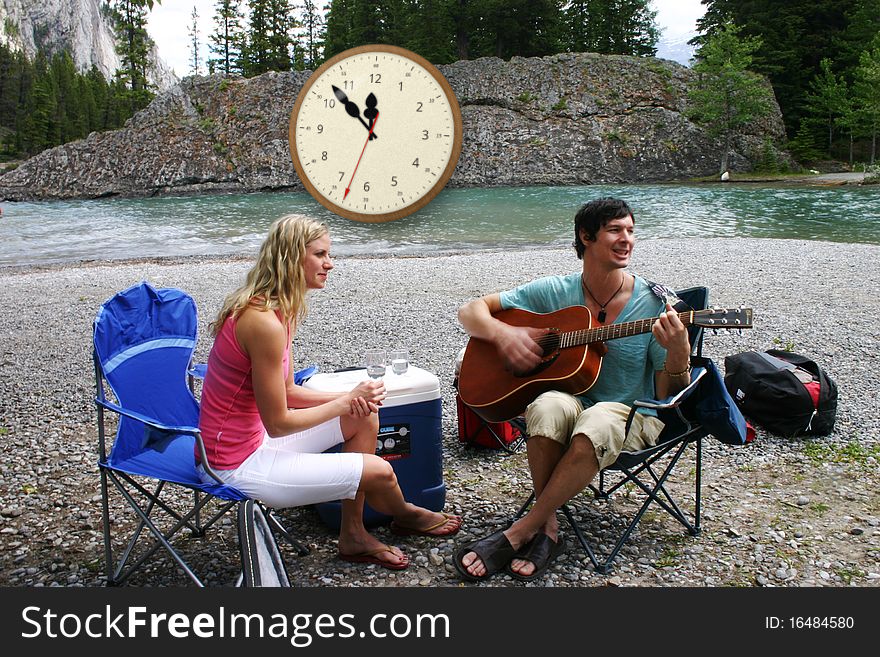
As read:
{"hour": 11, "minute": 52, "second": 33}
